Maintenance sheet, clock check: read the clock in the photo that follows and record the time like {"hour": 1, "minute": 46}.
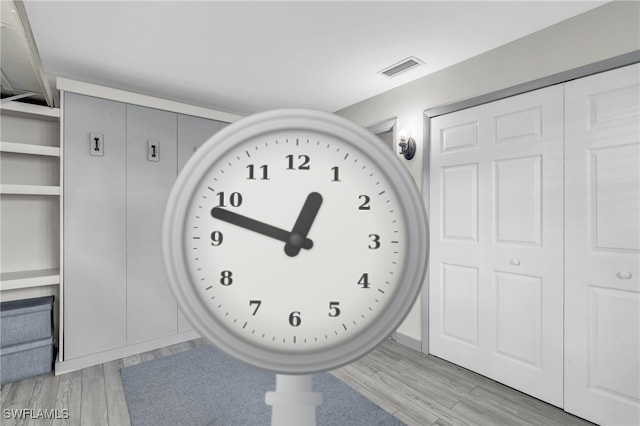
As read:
{"hour": 12, "minute": 48}
